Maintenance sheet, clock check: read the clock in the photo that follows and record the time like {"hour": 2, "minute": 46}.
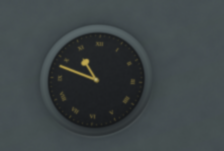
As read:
{"hour": 10, "minute": 48}
